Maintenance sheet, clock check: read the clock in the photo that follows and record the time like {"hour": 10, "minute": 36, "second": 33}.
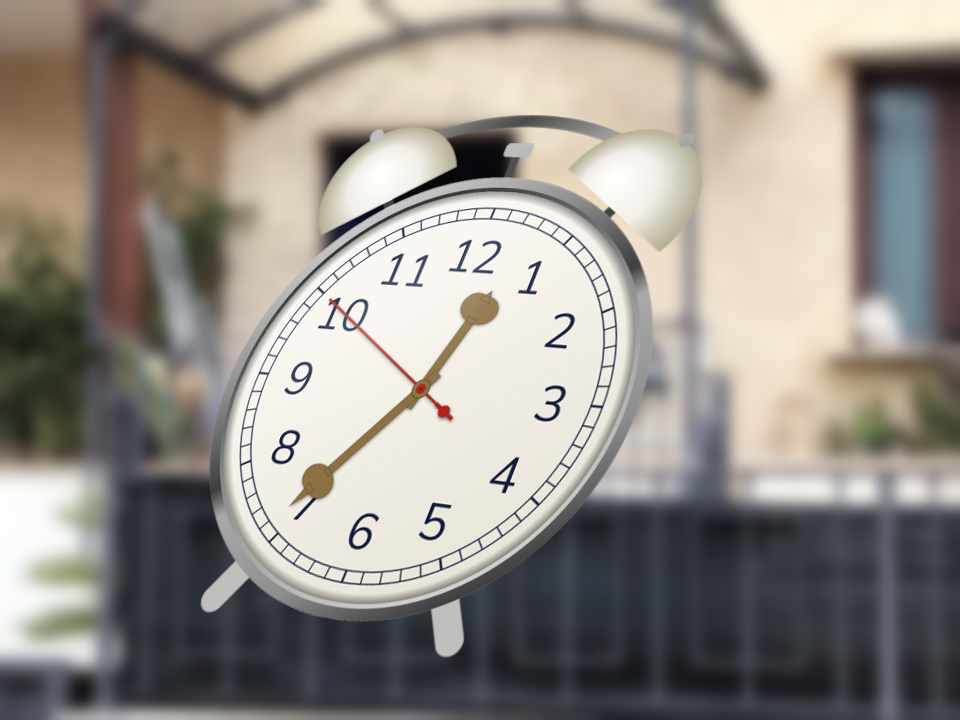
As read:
{"hour": 12, "minute": 35, "second": 50}
